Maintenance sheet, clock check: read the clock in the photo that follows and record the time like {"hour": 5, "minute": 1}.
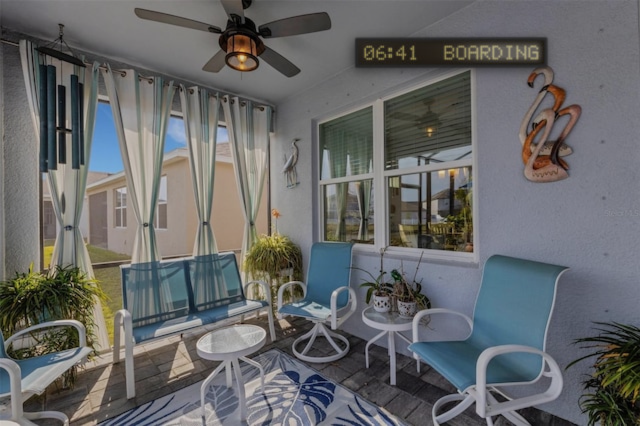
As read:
{"hour": 6, "minute": 41}
